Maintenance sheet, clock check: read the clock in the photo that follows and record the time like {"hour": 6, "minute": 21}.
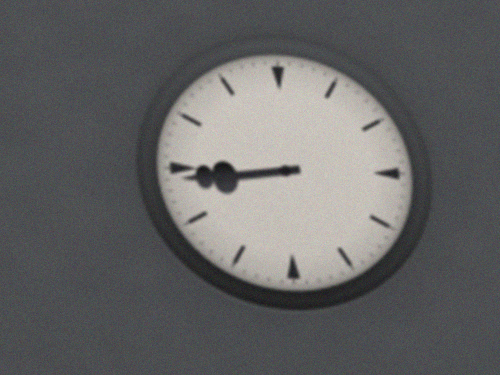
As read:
{"hour": 8, "minute": 44}
